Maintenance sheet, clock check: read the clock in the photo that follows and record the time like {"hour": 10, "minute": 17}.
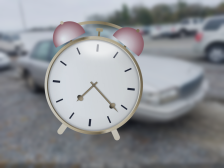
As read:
{"hour": 7, "minute": 22}
